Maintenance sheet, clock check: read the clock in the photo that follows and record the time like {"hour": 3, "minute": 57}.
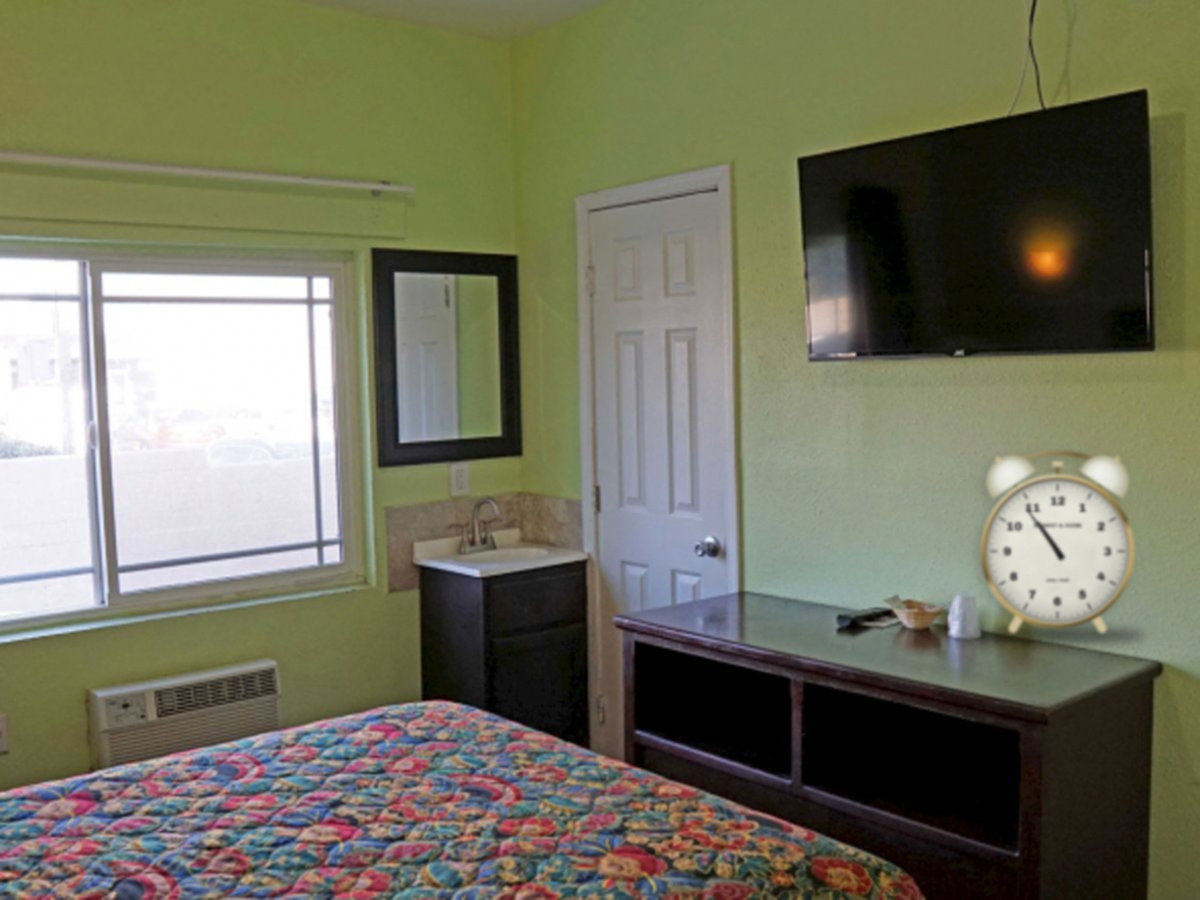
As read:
{"hour": 10, "minute": 54}
